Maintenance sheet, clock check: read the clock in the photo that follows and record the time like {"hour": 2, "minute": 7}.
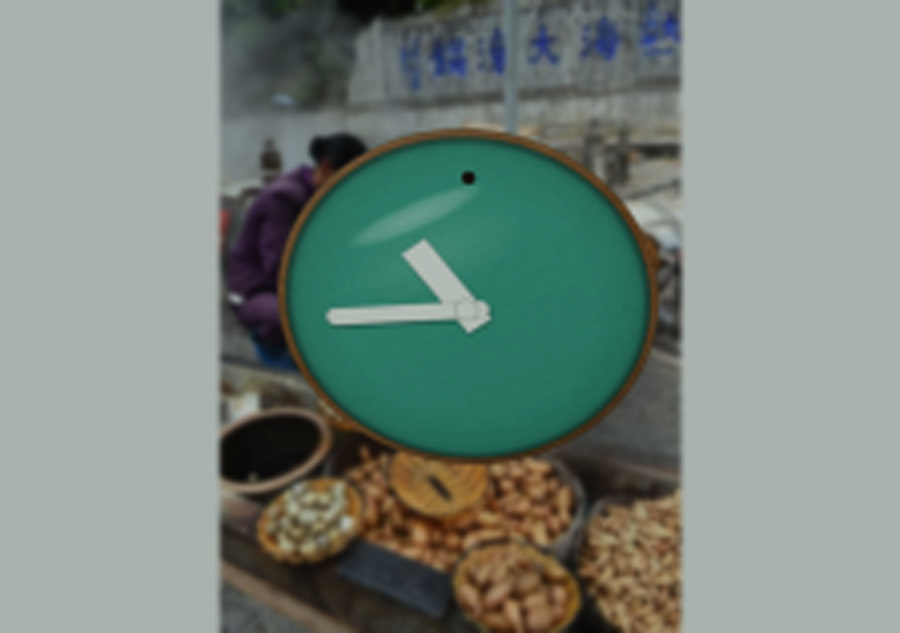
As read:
{"hour": 10, "minute": 44}
